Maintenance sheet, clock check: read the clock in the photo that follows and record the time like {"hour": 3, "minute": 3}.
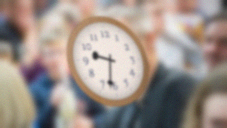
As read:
{"hour": 9, "minute": 32}
